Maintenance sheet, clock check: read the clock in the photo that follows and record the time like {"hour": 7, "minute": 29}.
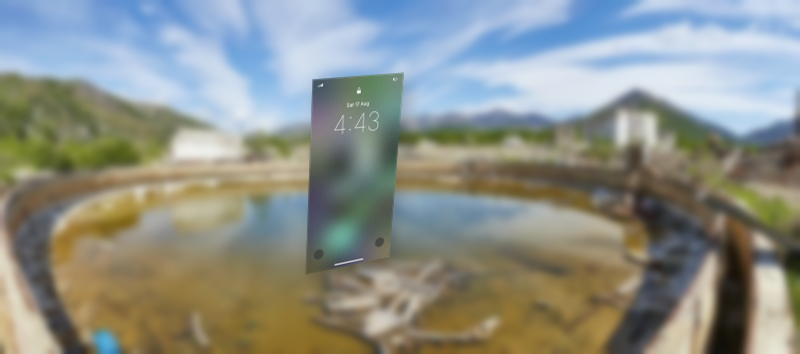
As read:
{"hour": 4, "minute": 43}
